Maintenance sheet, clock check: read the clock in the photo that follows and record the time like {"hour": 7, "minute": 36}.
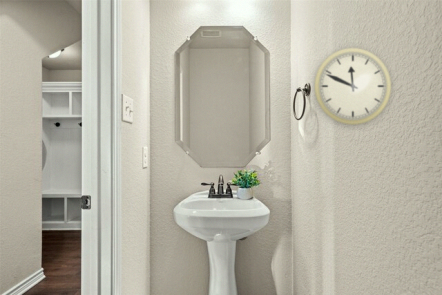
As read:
{"hour": 11, "minute": 49}
